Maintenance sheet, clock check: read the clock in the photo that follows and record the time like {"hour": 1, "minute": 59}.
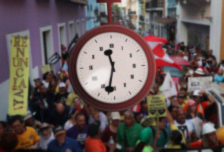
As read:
{"hour": 11, "minute": 32}
